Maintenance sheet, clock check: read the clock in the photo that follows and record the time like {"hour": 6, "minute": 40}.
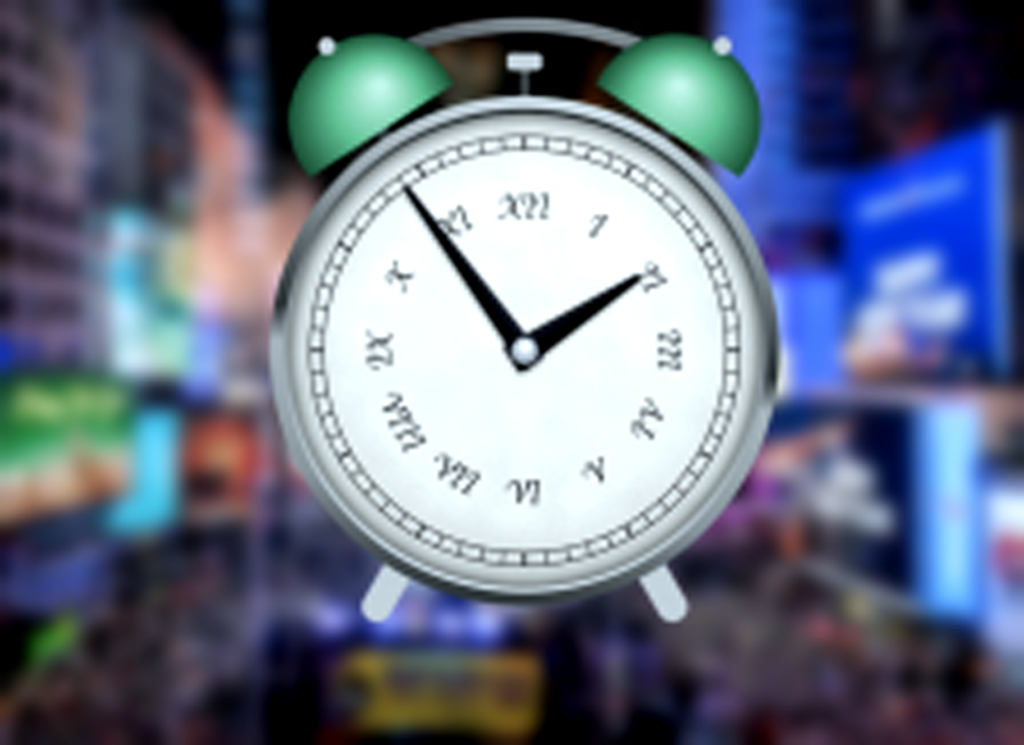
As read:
{"hour": 1, "minute": 54}
